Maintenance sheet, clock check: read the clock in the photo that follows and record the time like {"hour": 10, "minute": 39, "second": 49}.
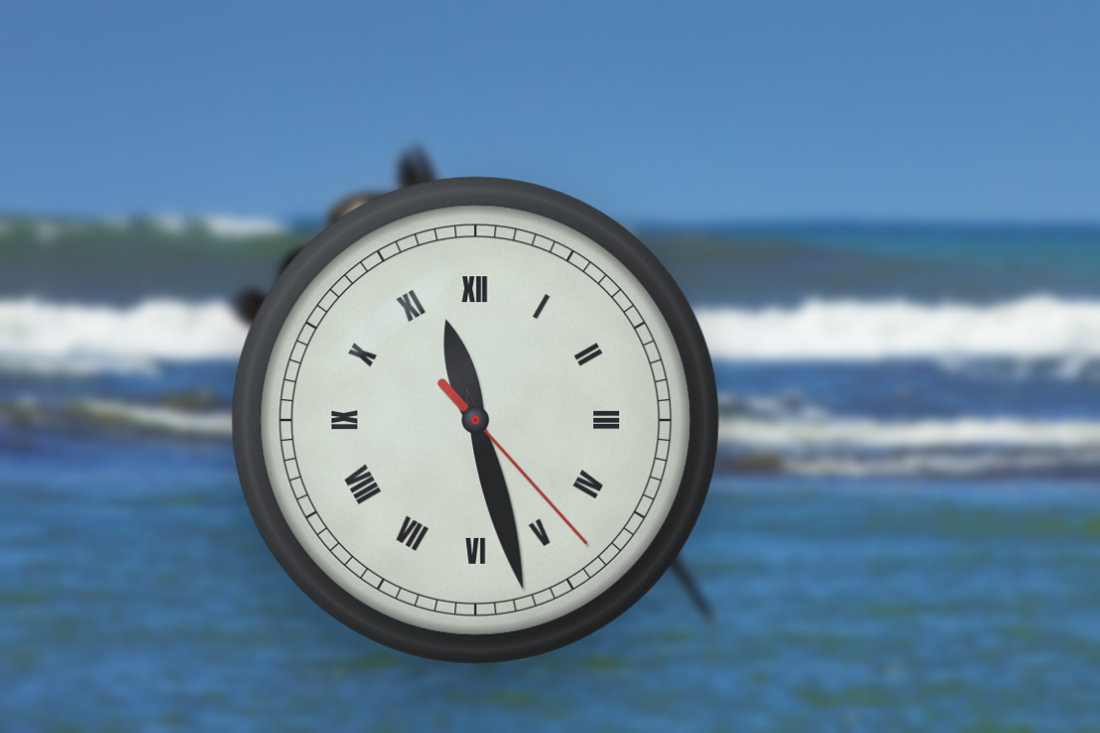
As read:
{"hour": 11, "minute": 27, "second": 23}
